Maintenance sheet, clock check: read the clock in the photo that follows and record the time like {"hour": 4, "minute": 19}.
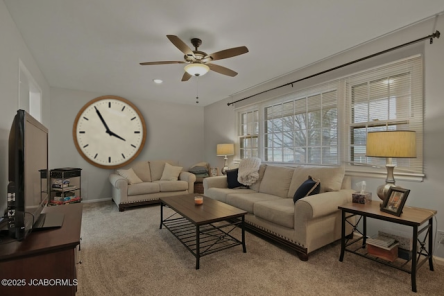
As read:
{"hour": 3, "minute": 55}
